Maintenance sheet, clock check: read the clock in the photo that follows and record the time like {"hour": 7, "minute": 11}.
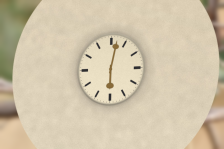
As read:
{"hour": 6, "minute": 2}
